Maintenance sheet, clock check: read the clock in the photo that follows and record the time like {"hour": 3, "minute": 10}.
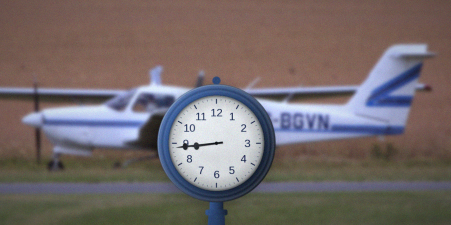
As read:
{"hour": 8, "minute": 44}
